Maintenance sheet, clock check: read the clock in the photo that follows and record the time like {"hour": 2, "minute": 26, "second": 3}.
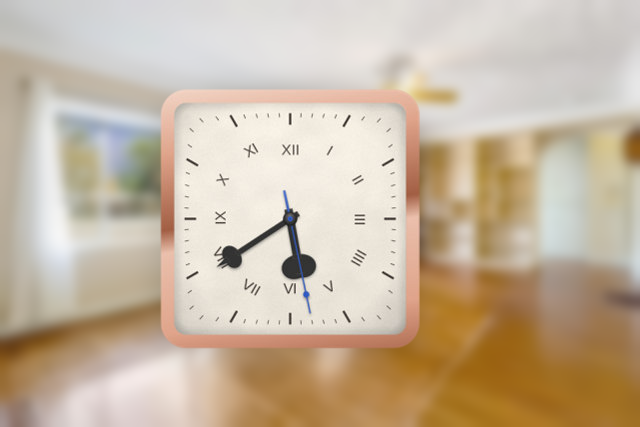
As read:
{"hour": 5, "minute": 39, "second": 28}
